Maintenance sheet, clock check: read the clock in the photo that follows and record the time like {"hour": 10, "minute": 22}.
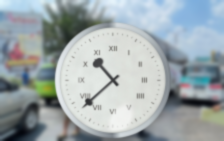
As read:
{"hour": 10, "minute": 38}
